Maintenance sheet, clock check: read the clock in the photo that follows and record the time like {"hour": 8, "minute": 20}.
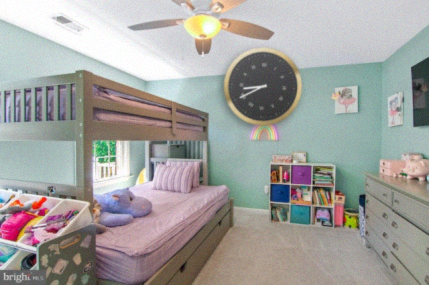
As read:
{"hour": 8, "minute": 40}
